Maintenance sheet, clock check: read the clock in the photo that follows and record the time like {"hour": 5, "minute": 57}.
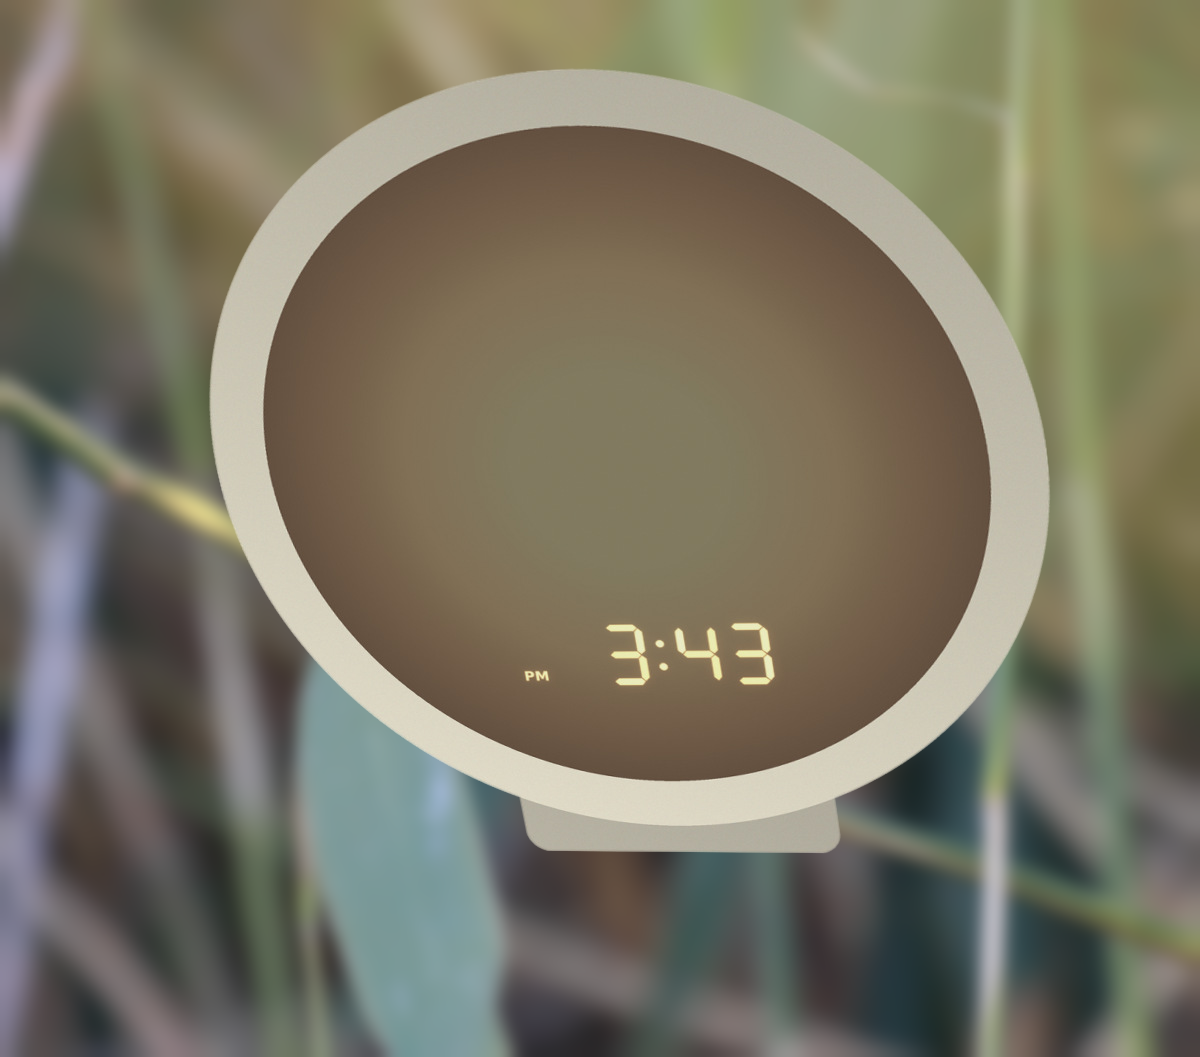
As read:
{"hour": 3, "minute": 43}
